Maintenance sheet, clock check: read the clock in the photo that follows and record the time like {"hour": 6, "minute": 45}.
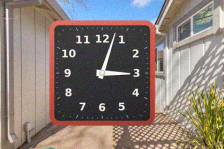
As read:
{"hour": 3, "minute": 3}
